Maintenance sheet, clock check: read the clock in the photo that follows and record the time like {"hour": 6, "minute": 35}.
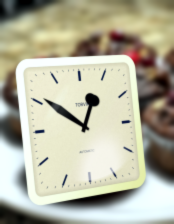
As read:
{"hour": 12, "minute": 51}
